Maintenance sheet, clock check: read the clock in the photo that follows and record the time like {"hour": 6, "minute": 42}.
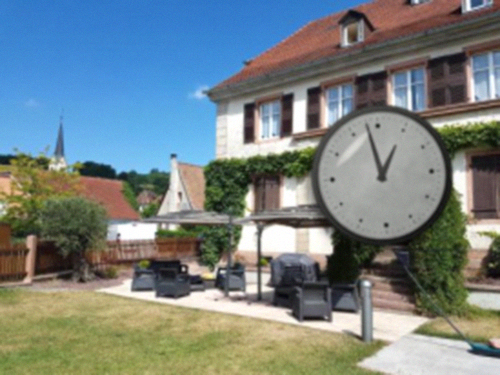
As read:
{"hour": 12, "minute": 58}
